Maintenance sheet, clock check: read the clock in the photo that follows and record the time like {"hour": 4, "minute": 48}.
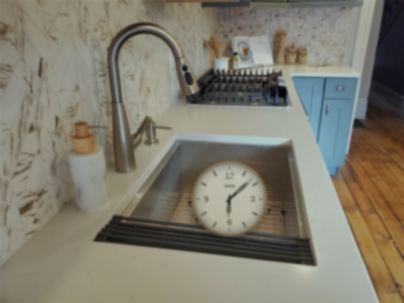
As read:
{"hour": 6, "minute": 8}
